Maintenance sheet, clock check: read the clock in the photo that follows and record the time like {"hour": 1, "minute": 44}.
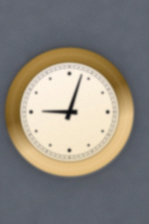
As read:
{"hour": 9, "minute": 3}
